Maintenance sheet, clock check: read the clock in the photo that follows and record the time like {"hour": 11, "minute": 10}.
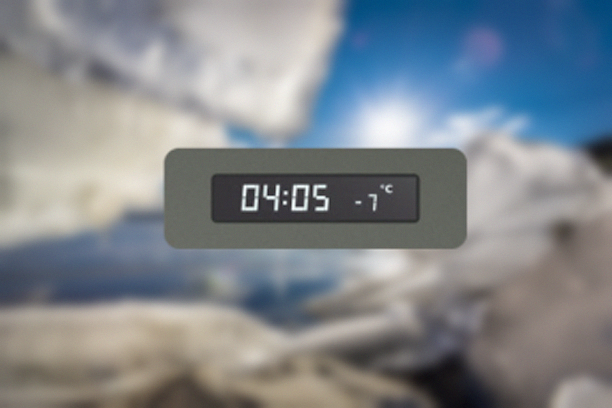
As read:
{"hour": 4, "minute": 5}
